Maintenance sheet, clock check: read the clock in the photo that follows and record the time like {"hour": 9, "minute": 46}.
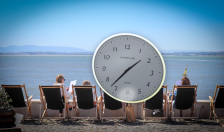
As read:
{"hour": 1, "minute": 37}
